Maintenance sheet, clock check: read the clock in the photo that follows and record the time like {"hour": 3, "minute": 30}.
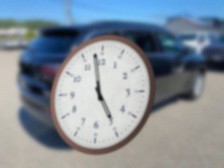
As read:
{"hour": 4, "minute": 58}
